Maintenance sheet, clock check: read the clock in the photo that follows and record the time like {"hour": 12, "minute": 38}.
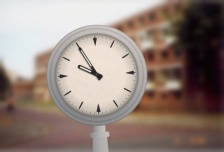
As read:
{"hour": 9, "minute": 55}
